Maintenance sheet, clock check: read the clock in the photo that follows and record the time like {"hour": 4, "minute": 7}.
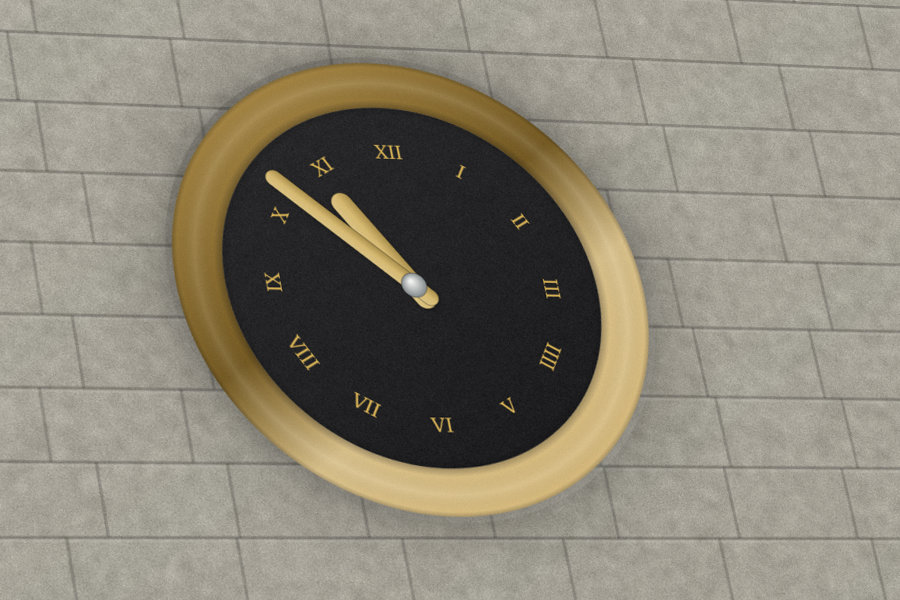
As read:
{"hour": 10, "minute": 52}
